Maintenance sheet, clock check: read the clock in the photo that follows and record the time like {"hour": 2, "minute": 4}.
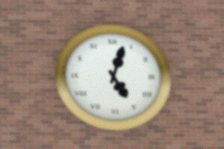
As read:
{"hour": 5, "minute": 3}
